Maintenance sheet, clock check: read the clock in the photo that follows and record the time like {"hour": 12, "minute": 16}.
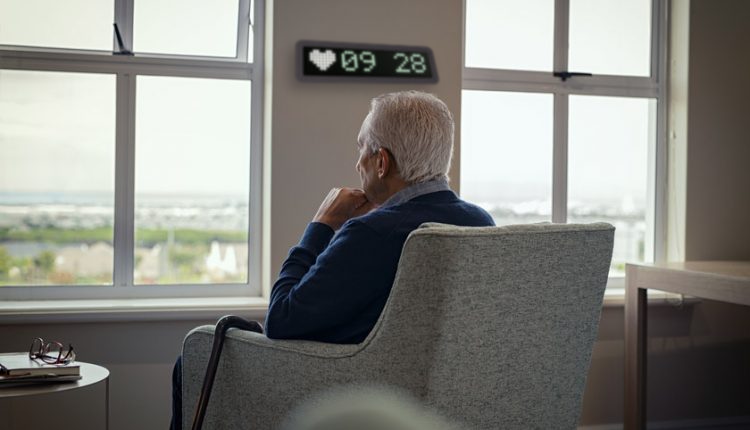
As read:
{"hour": 9, "minute": 28}
